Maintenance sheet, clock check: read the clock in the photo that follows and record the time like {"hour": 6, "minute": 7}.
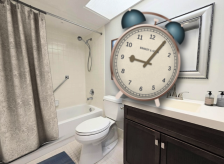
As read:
{"hour": 9, "minute": 5}
